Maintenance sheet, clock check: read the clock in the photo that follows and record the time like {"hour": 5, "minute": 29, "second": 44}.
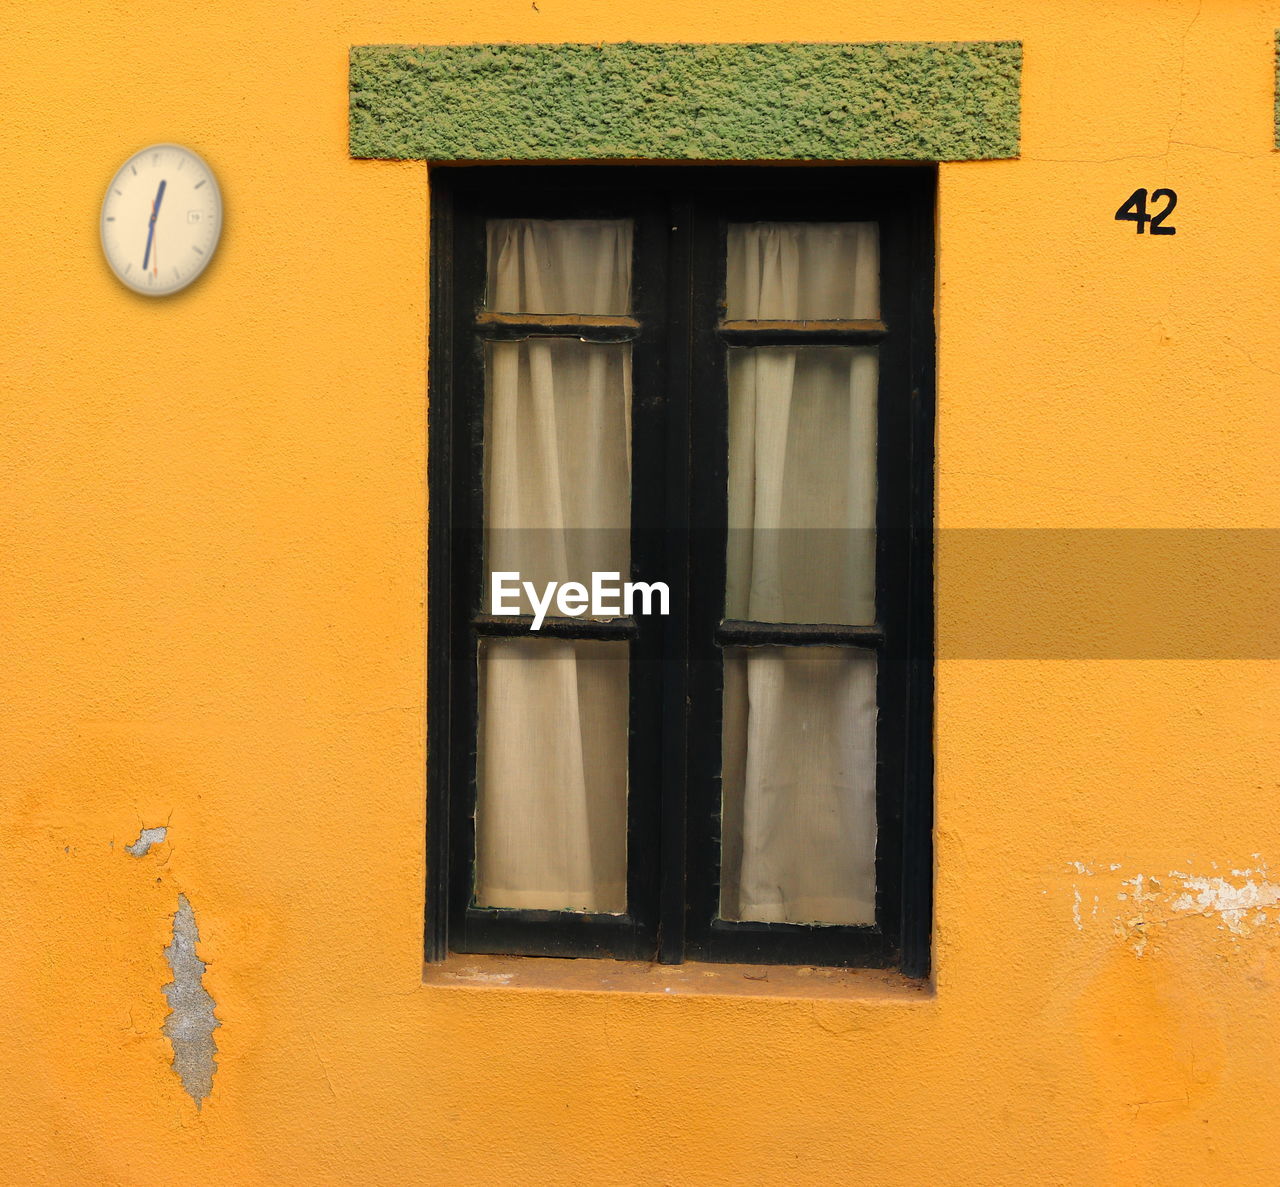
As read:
{"hour": 12, "minute": 31, "second": 29}
